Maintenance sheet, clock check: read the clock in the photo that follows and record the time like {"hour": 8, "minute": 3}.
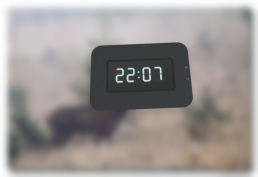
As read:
{"hour": 22, "minute": 7}
